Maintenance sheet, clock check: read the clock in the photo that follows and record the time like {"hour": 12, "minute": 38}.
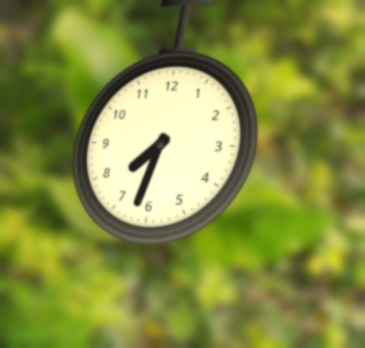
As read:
{"hour": 7, "minute": 32}
